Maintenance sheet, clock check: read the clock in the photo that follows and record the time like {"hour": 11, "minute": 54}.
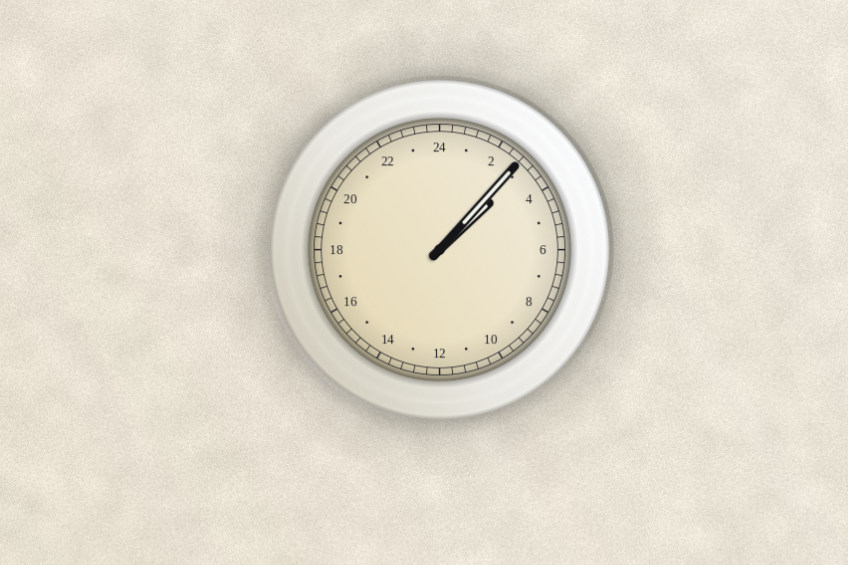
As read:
{"hour": 3, "minute": 7}
